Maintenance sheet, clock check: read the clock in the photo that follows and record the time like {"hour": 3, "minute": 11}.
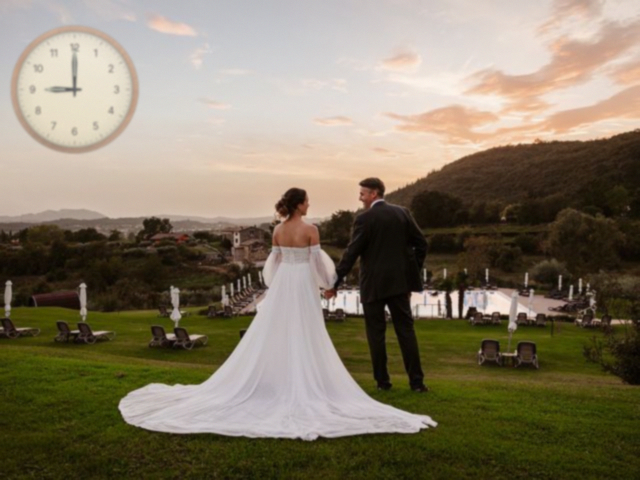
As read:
{"hour": 9, "minute": 0}
